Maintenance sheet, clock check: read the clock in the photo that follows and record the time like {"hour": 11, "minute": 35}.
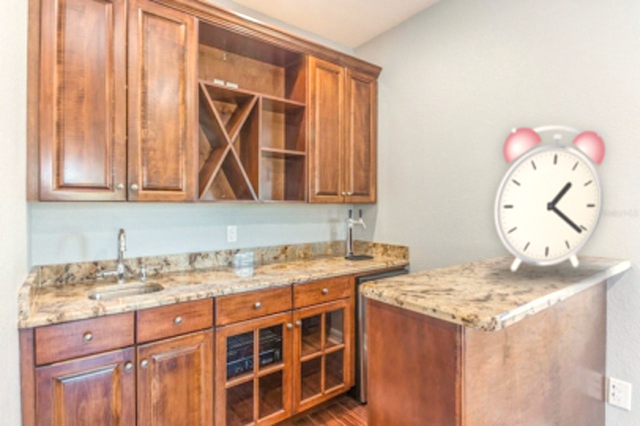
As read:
{"hour": 1, "minute": 21}
